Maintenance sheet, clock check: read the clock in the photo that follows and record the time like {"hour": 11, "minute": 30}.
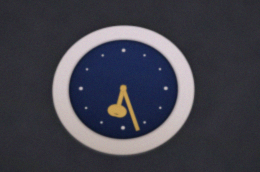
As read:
{"hour": 6, "minute": 27}
